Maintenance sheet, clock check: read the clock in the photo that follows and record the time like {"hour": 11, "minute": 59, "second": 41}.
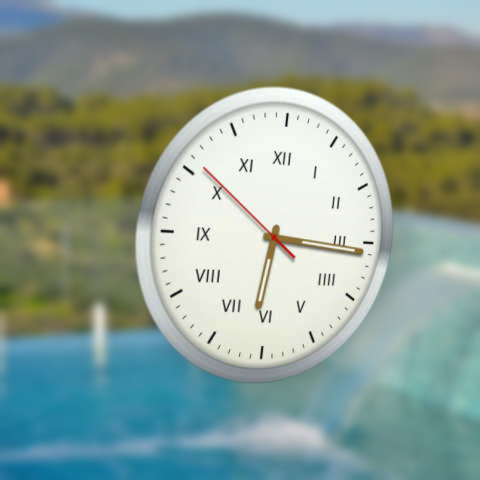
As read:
{"hour": 6, "minute": 15, "second": 51}
